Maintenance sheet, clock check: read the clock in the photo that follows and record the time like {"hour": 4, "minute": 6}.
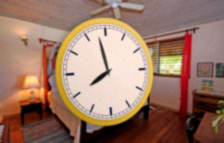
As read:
{"hour": 7, "minute": 58}
